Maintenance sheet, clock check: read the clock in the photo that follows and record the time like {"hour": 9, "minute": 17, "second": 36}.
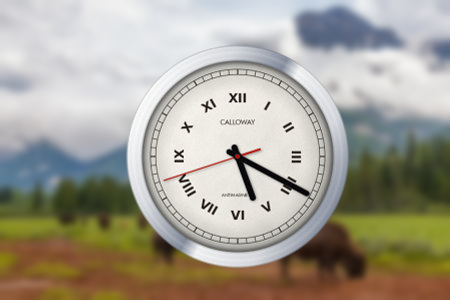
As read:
{"hour": 5, "minute": 19, "second": 42}
